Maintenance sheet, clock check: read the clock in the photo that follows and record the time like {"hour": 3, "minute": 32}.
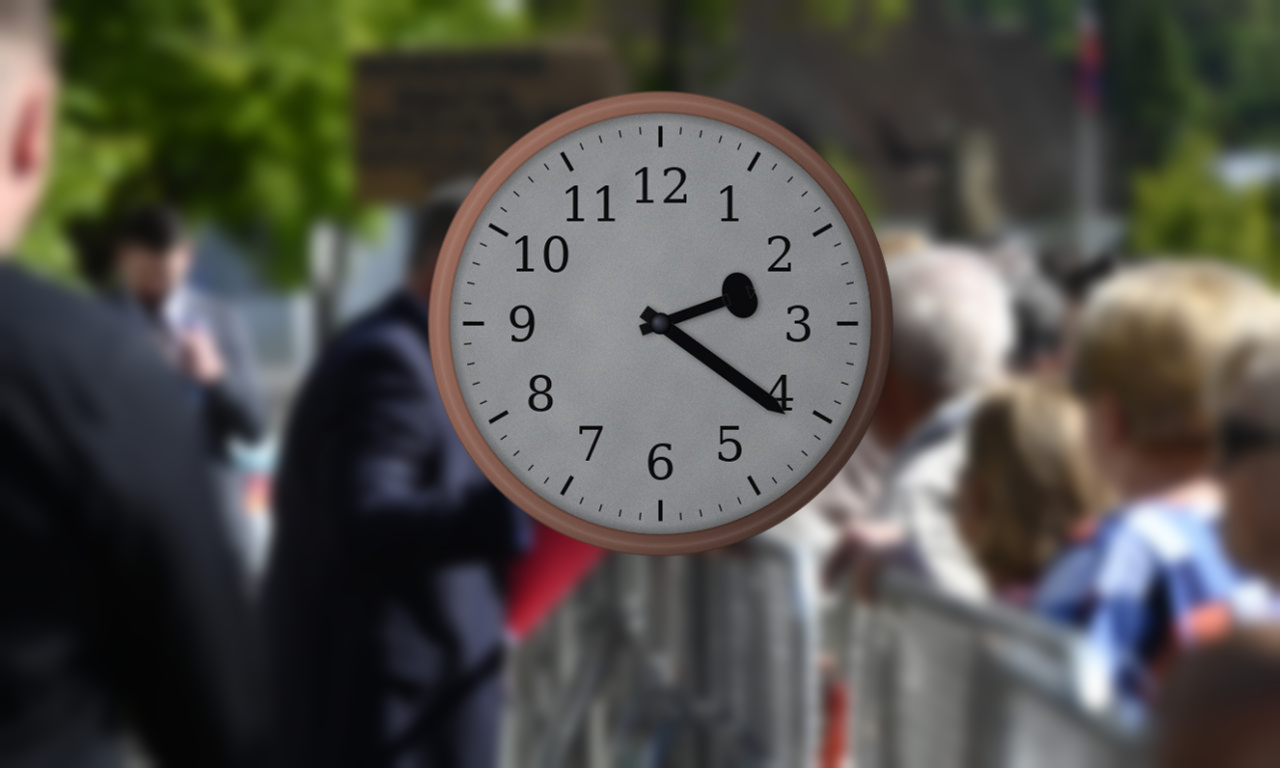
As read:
{"hour": 2, "minute": 21}
